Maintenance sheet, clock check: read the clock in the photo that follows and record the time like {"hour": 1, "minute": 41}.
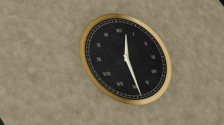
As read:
{"hour": 12, "minute": 29}
